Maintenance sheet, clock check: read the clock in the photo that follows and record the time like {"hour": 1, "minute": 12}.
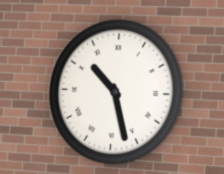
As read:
{"hour": 10, "minute": 27}
